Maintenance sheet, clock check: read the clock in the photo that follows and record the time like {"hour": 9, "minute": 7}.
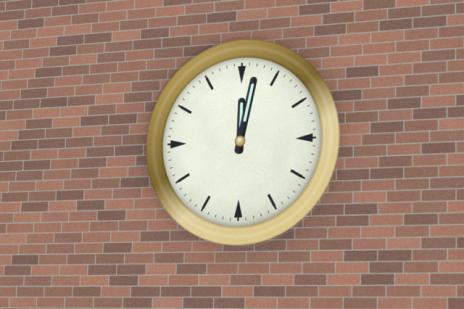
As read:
{"hour": 12, "minute": 2}
